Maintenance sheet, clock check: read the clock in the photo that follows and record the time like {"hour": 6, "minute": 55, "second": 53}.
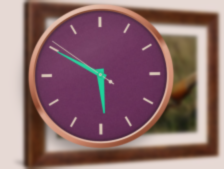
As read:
{"hour": 5, "minute": 49, "second": 51}
